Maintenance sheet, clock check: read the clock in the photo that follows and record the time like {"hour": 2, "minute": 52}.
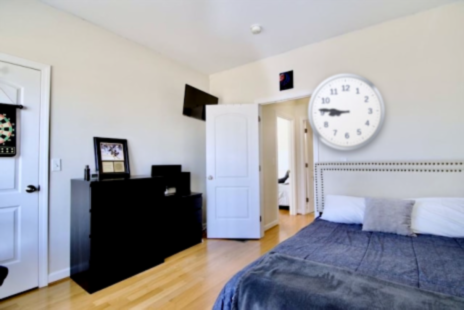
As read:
{"hour": 8, "minute": 46}
